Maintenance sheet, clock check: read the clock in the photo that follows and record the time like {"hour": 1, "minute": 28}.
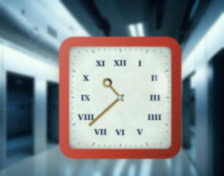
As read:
{"hour": 10, "minute": 38}
